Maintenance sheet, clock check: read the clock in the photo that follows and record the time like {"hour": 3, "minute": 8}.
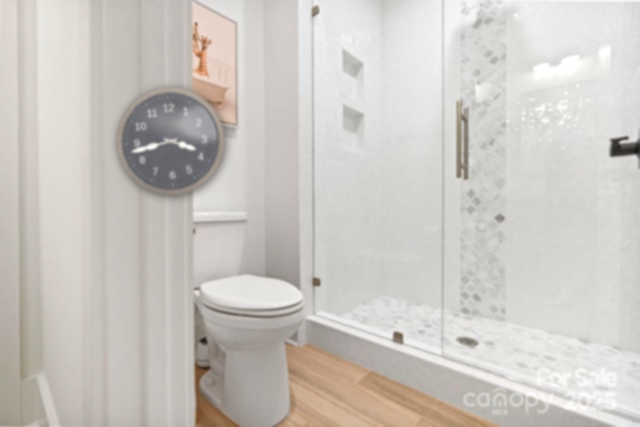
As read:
{"hour": 3, "minute": 43}
